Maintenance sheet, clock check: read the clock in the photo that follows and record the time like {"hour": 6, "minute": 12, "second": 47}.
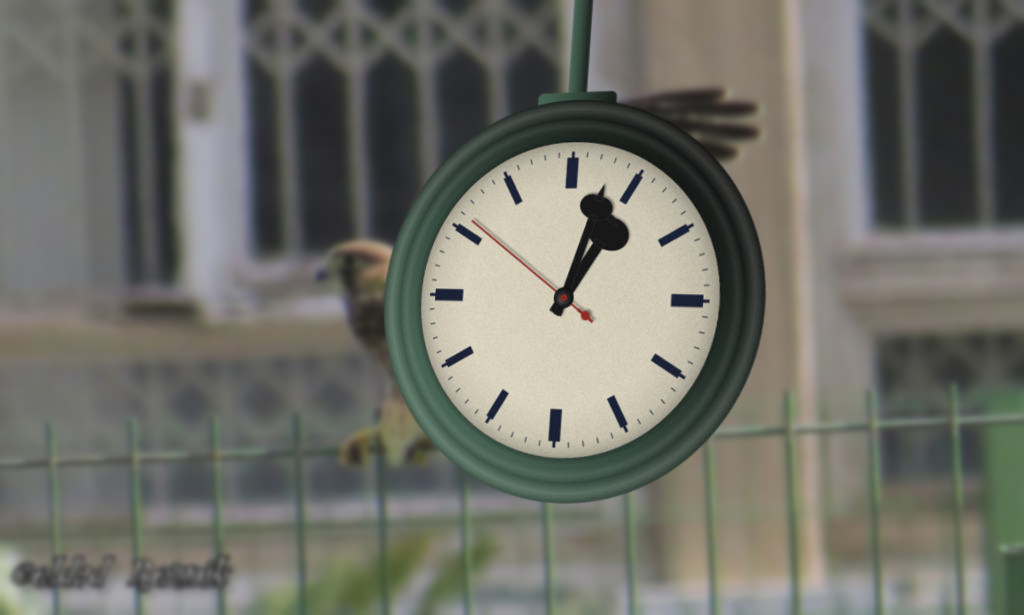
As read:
{"hour": 1, "minute": 2, "second": 51}
